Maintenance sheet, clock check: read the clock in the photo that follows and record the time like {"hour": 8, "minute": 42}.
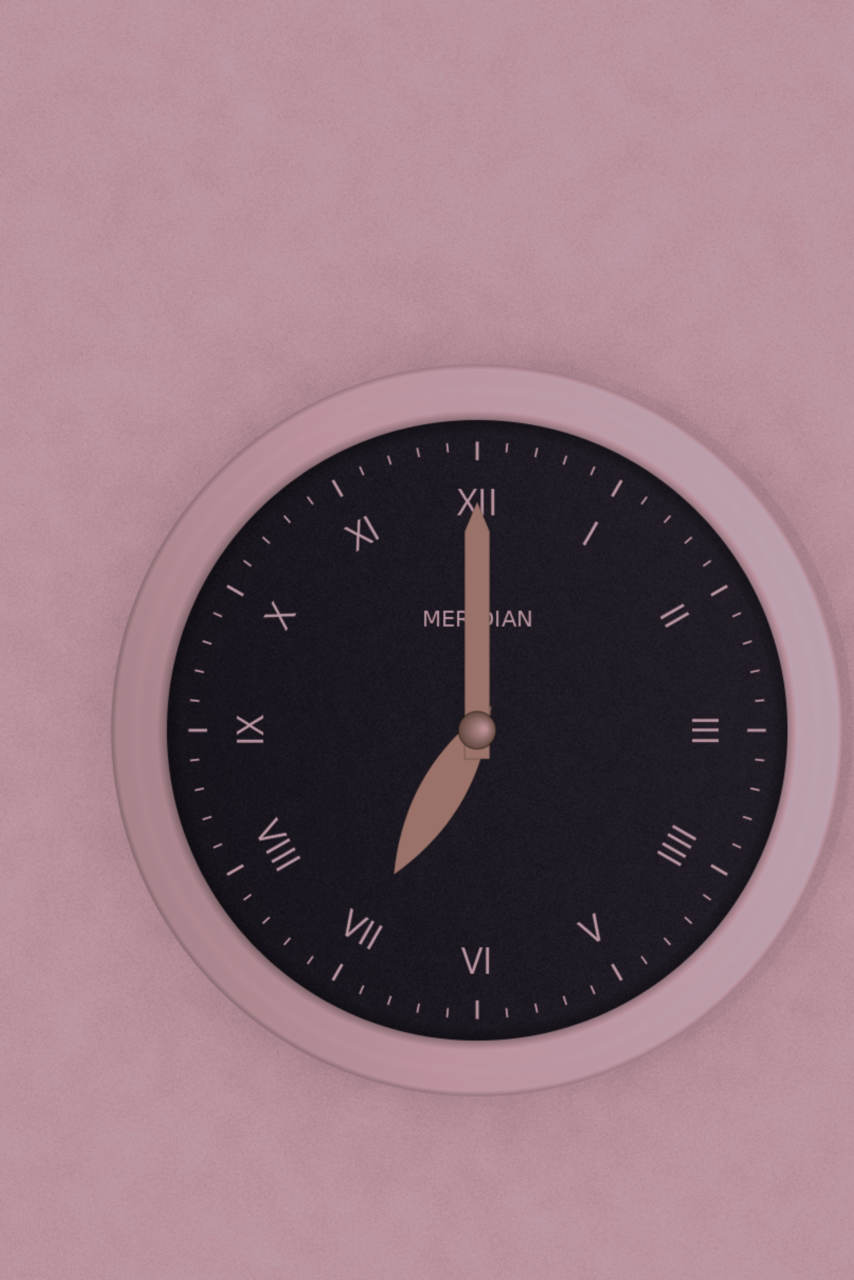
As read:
{"hour": 7, "minute": 0}
